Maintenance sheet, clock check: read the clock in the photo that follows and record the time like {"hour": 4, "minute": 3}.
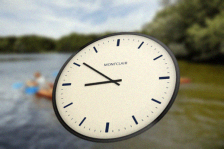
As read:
{"hour": 8, "minute": 51}
